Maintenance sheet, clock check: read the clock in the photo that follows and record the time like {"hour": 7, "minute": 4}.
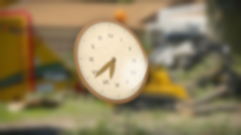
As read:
{"hour": 6, "minute": 39}
